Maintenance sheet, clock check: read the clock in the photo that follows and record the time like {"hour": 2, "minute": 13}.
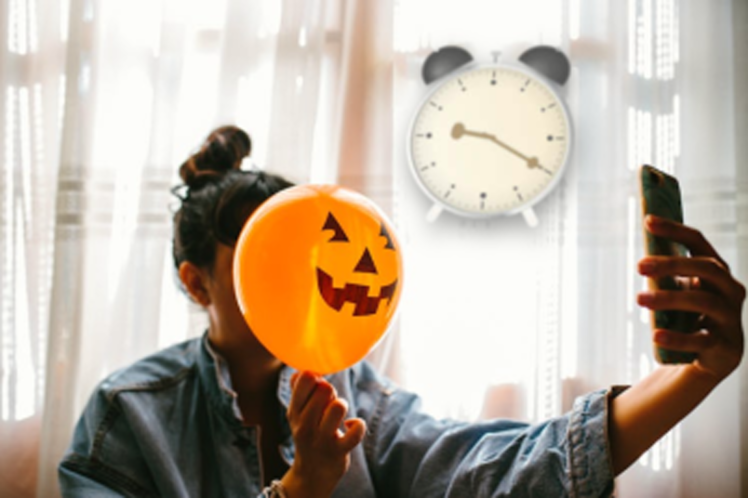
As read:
{"hour": 9, "minute": 20}
